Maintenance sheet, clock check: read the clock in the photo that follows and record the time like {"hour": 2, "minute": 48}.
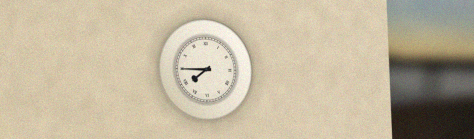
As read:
{"hour": 7, "minute": 45}
